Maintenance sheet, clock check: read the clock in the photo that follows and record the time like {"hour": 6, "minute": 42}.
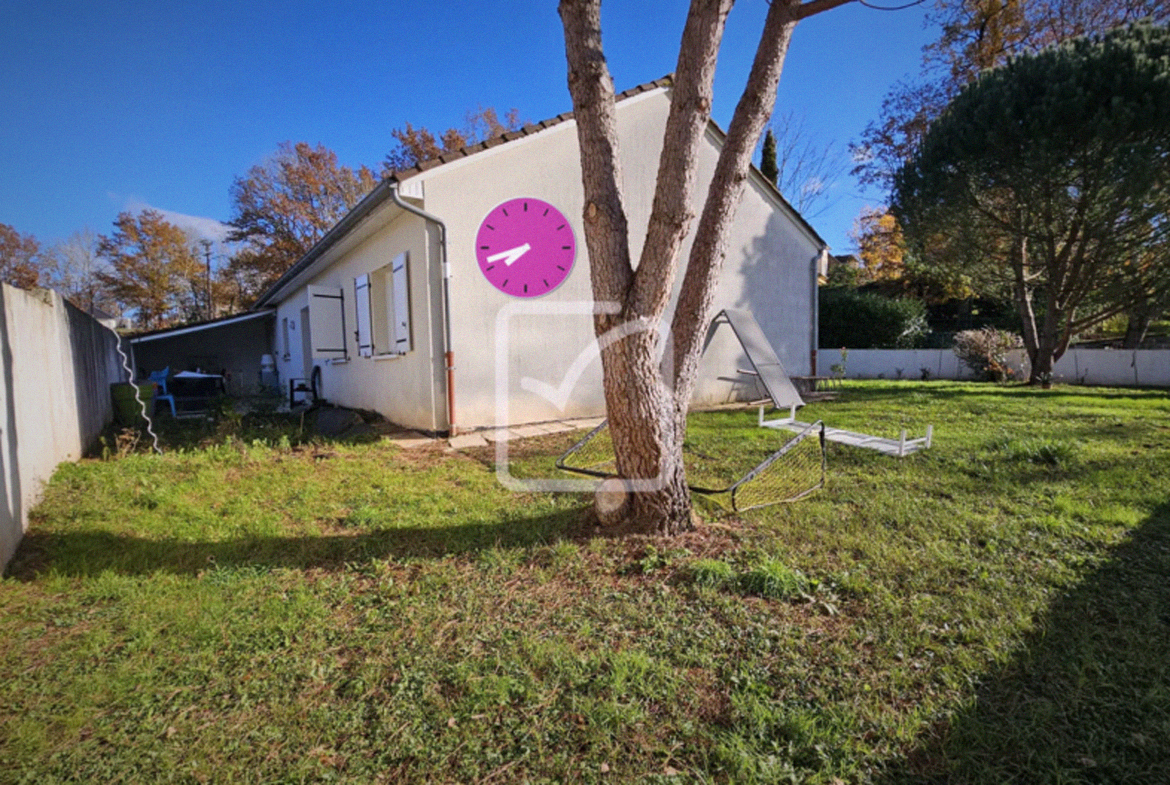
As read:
{"hour": 7, "minute": 42}
